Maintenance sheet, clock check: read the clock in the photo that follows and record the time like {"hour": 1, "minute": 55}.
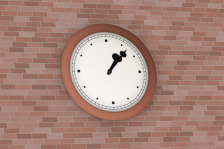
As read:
{"hour": 1, "minute": 7}
